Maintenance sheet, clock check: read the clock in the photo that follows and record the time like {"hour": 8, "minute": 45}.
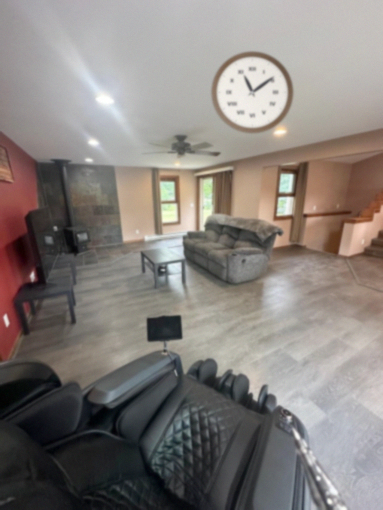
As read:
{"hour": 11, "minute": 9}
